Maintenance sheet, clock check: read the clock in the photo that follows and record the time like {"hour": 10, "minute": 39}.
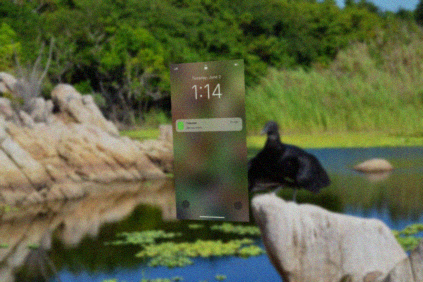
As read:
{"hour": 1, "minute": 14}
